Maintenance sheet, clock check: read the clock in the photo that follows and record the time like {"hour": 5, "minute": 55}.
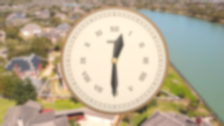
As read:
{"hour": 12, "minute": 30}
